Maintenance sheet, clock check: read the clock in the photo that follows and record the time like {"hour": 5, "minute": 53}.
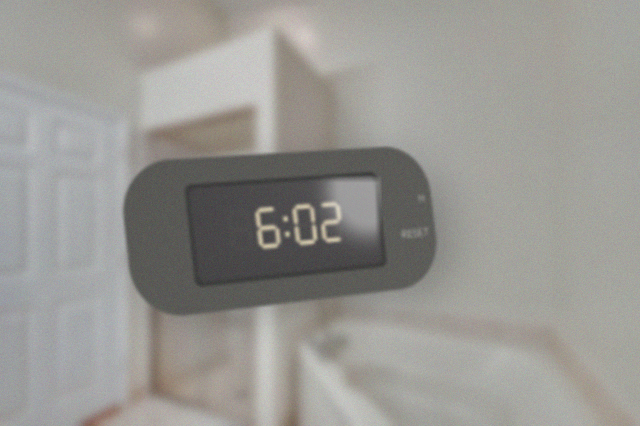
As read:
{"hour": 6, "minute": 2}
